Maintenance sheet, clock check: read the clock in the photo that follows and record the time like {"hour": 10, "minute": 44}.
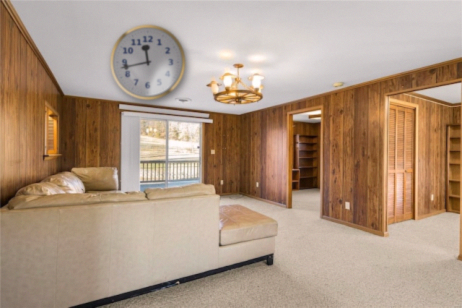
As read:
{"hour": 11, "minute": 43}
